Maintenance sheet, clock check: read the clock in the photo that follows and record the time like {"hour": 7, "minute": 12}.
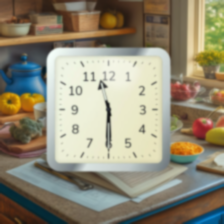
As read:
{"hour": 11, "minute": 30}
